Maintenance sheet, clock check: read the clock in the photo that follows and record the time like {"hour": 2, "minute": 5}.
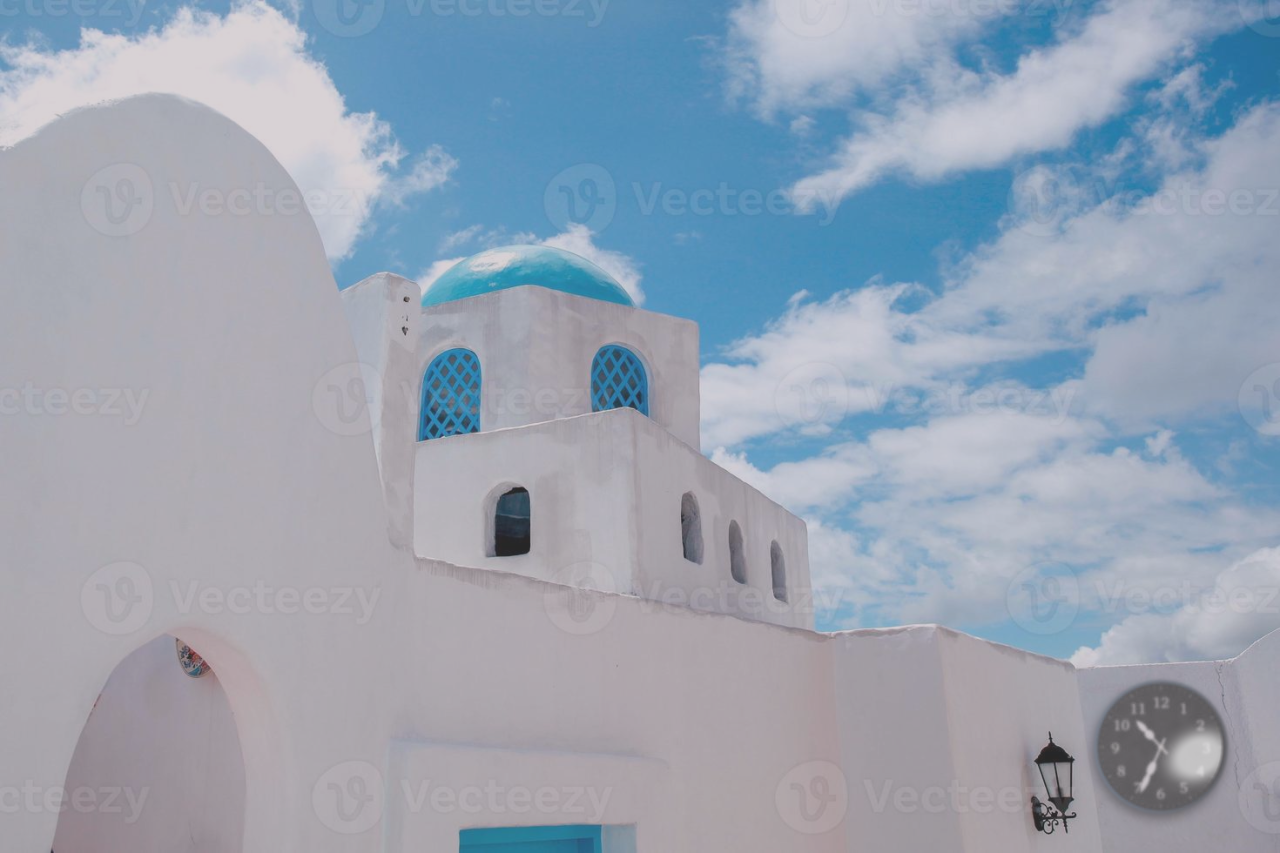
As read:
{"hour": 10, "minute": 34}
